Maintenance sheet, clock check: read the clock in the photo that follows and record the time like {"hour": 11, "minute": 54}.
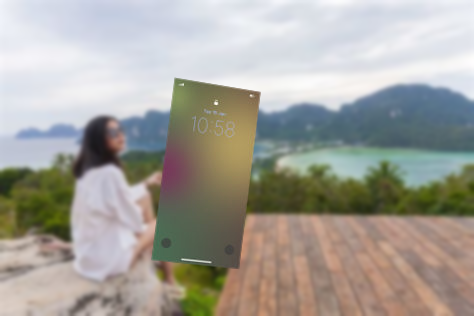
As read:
{"hour": 10, "minute": 58}
